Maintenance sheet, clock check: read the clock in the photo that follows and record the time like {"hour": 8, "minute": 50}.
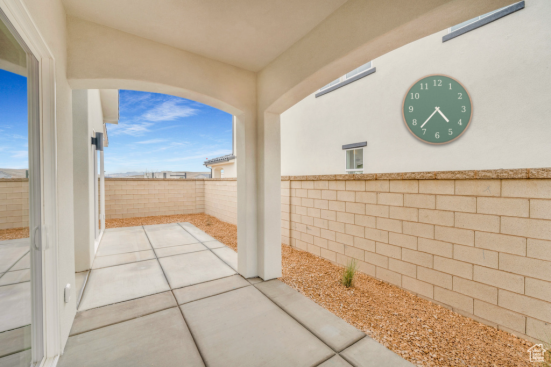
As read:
{"hour": 4, "minute": 37}
